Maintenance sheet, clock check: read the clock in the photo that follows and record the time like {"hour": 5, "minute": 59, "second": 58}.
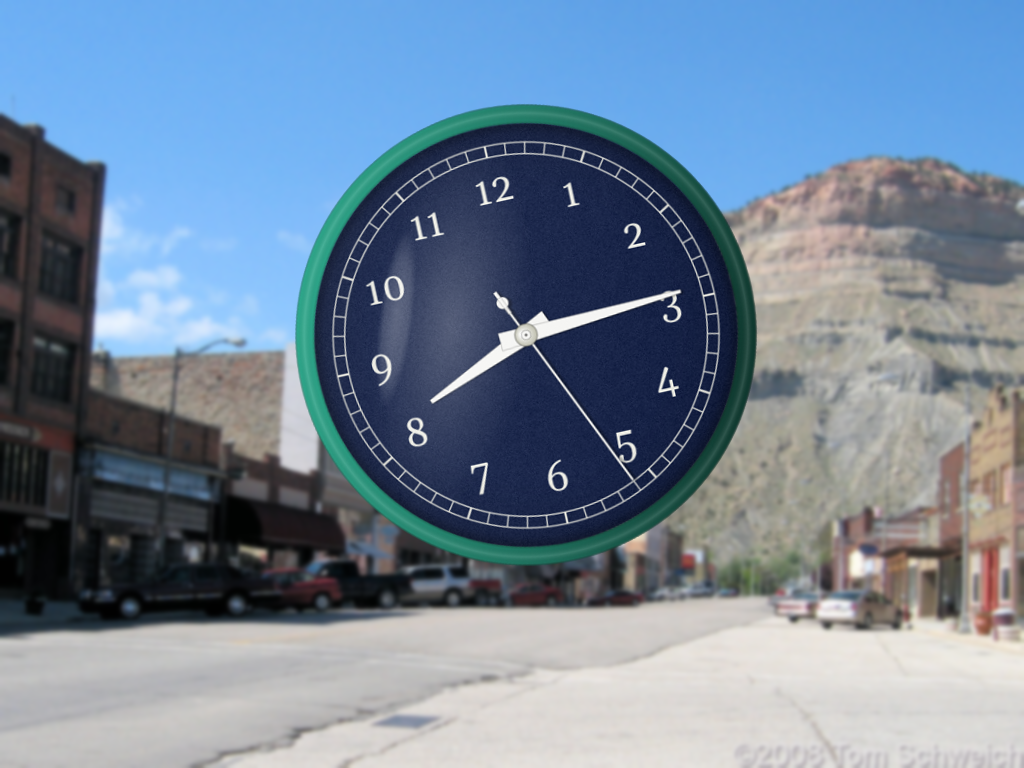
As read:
{"hour": 8, "minute": 14, "second": 26}
